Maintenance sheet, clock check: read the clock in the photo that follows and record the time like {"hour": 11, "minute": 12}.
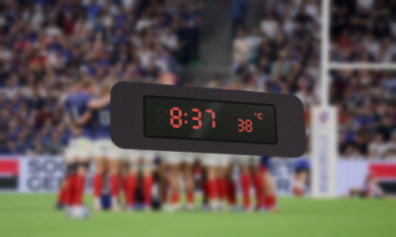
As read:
{"hour": 8, "minute": 37}
